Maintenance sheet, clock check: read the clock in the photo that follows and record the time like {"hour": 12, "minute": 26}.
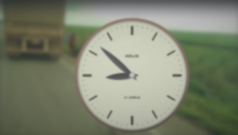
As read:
{"hour": 8, "minute": 52}
